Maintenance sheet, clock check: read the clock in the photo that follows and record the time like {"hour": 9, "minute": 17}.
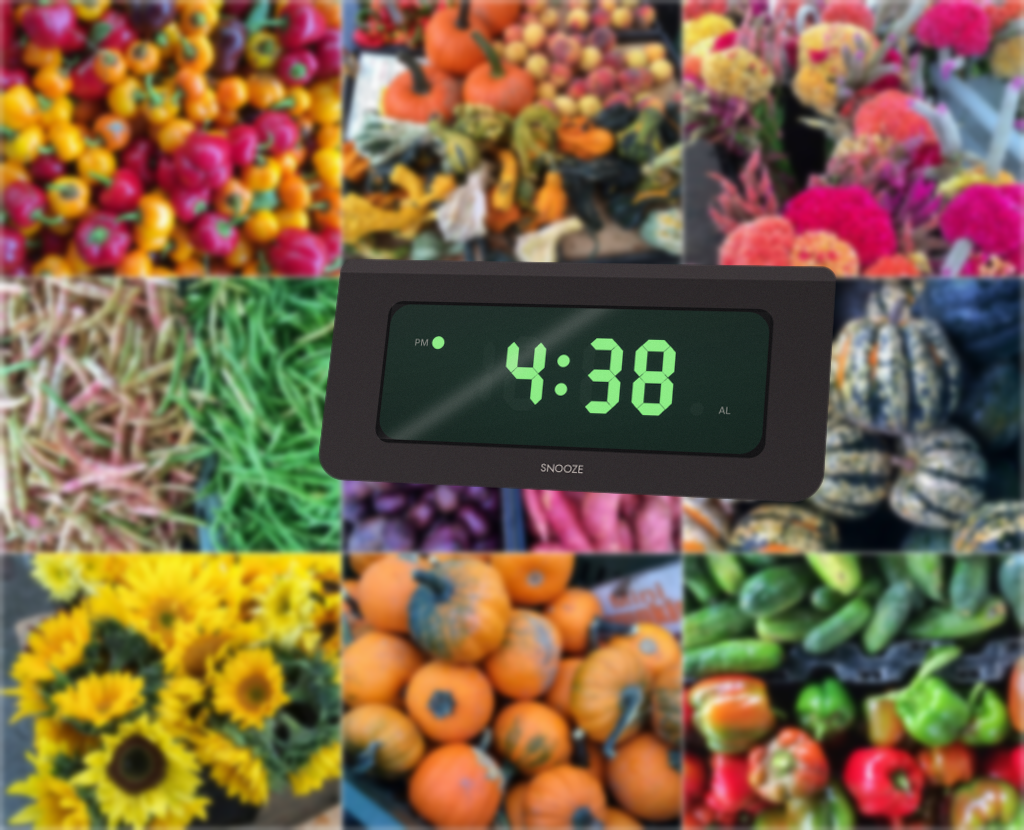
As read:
{"hour": 4, "minute": 38}
